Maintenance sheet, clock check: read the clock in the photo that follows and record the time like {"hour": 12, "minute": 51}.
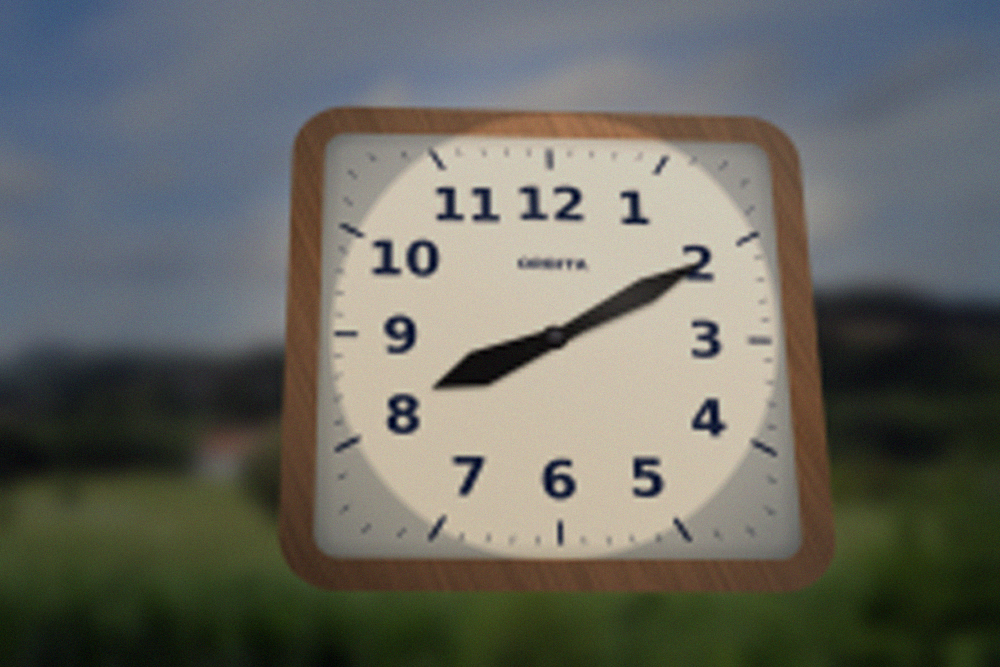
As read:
{"hour": 8, "minute": 10}
